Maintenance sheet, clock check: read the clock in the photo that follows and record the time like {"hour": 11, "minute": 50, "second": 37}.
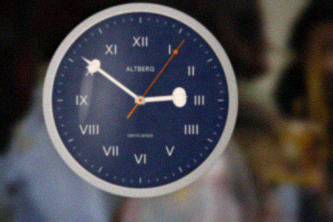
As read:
{"hour": 2, "minute": 51, "second": 6}
